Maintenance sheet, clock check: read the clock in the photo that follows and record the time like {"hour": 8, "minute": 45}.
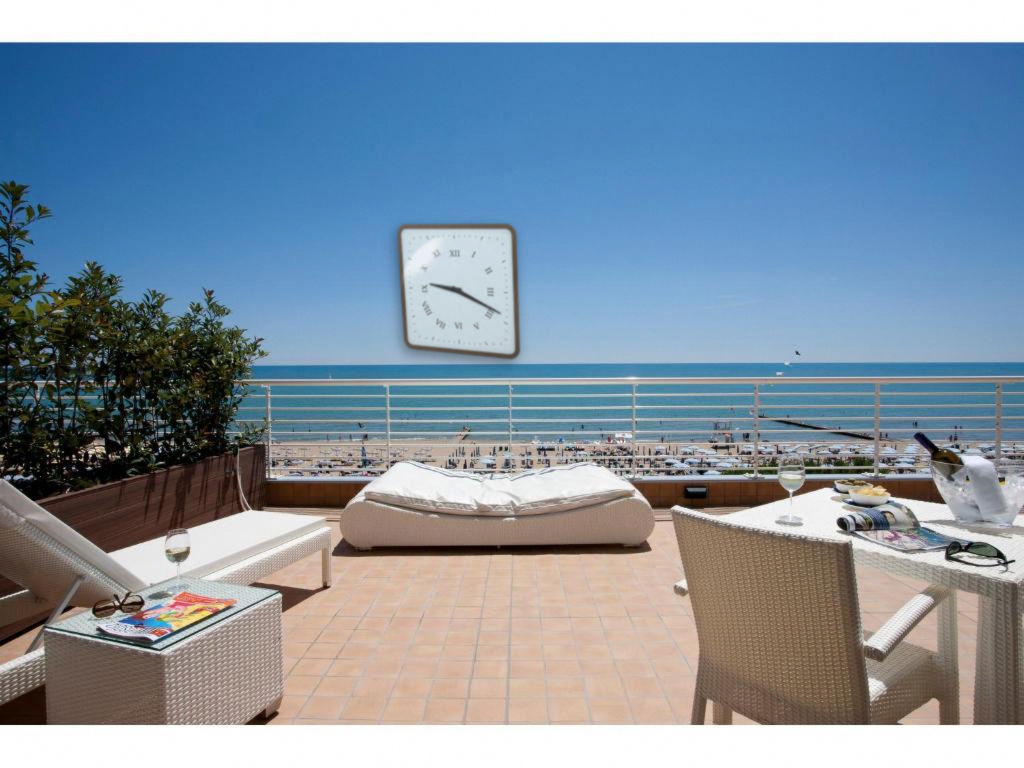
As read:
{"hour": 9, "minute": 19}
